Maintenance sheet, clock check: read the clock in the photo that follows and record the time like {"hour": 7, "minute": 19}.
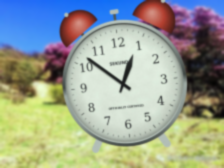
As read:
{"hour": 12, "minute": 52}
